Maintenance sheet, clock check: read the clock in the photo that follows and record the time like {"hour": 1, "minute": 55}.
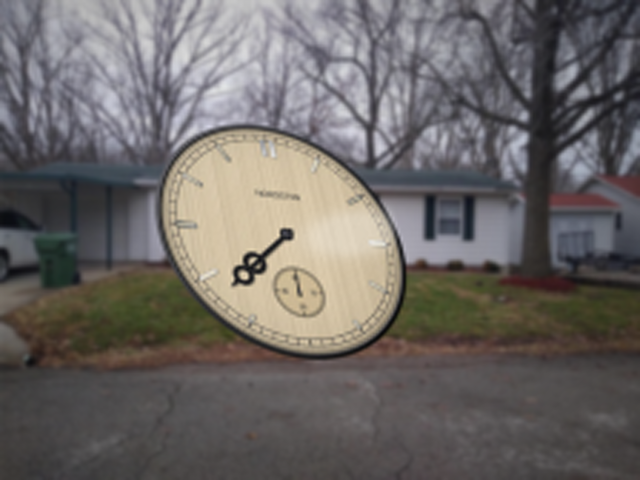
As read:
{"hour": 7, "minute": 38}
